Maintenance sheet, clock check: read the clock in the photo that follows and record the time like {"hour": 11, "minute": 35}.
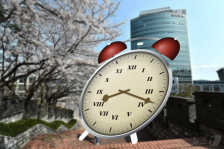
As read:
{"hour": 8, "minute": 18}
